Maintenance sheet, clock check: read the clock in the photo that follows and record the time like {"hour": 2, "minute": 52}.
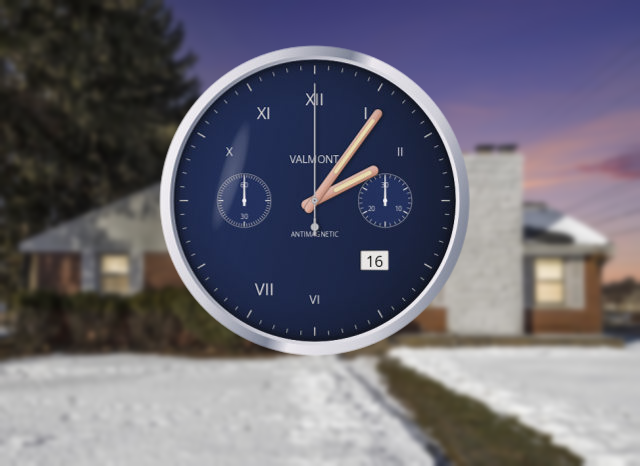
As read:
{"hour": 2, "minute": 6}
